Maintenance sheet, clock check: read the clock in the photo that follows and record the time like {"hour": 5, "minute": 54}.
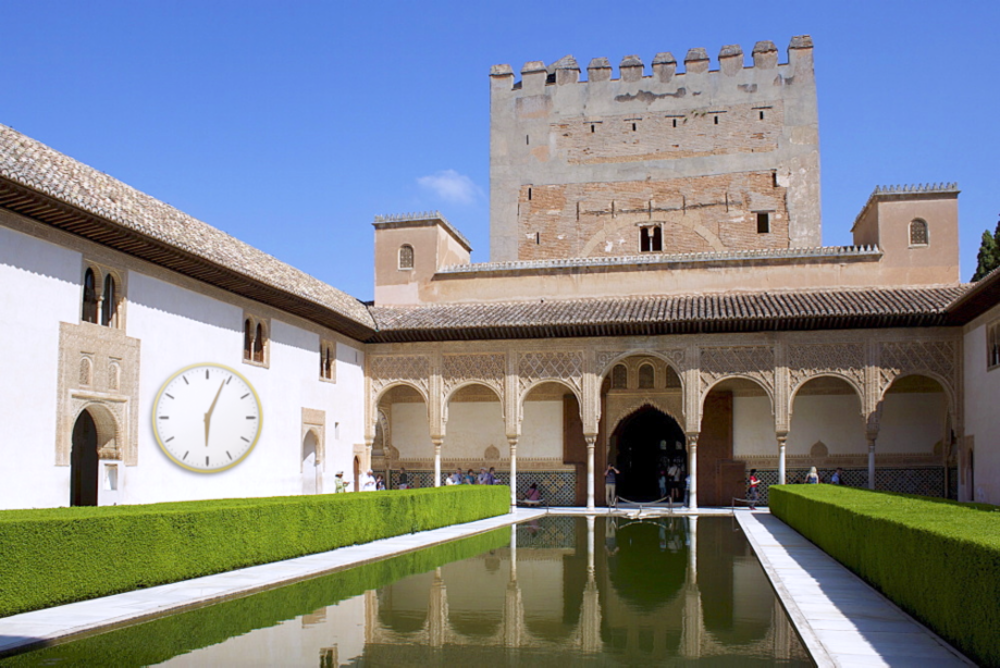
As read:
{"hour": 6, "minute": 4}
